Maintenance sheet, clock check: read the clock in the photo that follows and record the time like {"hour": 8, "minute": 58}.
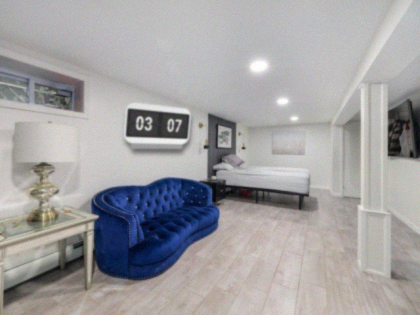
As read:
{"hour": 3, "minute": 7}
